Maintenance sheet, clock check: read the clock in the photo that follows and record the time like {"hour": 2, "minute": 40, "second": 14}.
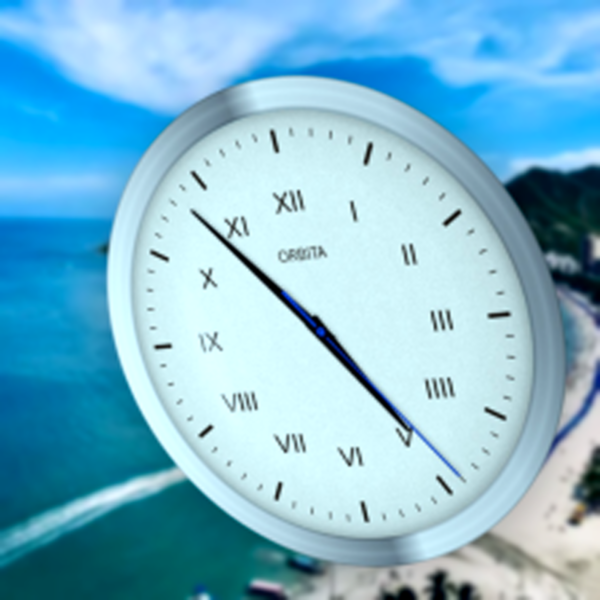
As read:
{"hour": 4, "minute": 53, "second": 24}
